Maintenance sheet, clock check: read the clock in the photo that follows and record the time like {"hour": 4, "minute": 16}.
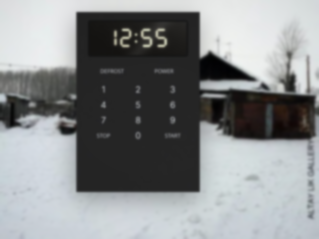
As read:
{"hour": 12, "minute": 55}
